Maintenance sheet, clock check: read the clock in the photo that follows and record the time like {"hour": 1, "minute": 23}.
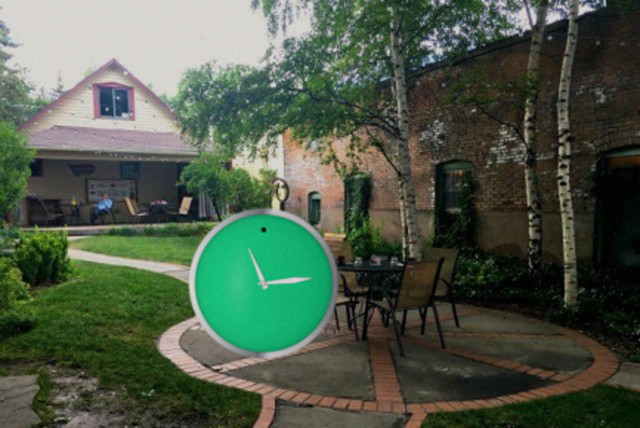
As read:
{"hour": 11, "minute": 14}
